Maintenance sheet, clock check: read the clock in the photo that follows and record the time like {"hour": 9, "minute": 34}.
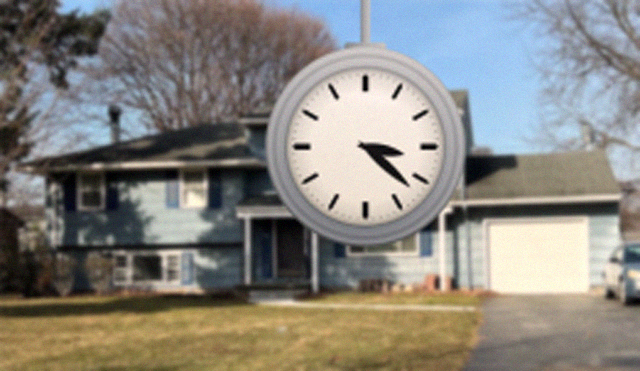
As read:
{"hour": 3, "minute": 22}
